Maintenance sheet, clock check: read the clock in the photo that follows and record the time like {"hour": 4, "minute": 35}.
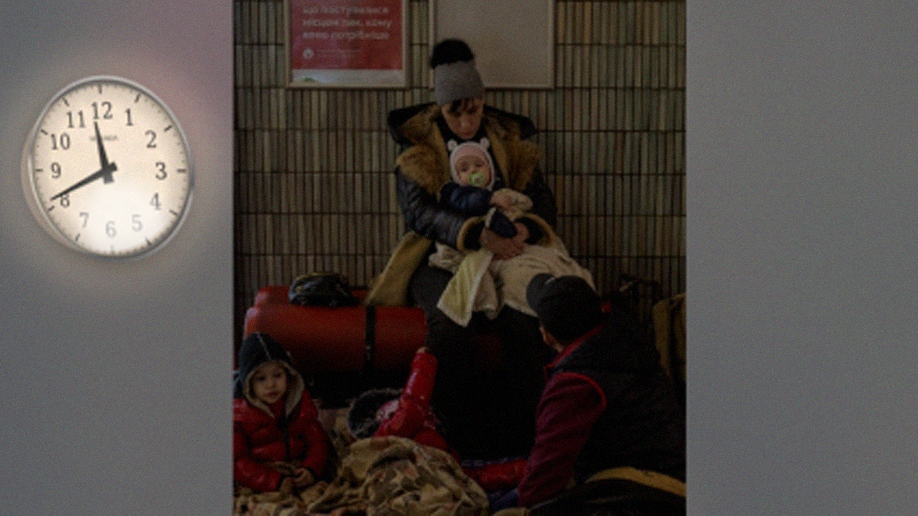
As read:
{"hour": 11, "minute": 41}
